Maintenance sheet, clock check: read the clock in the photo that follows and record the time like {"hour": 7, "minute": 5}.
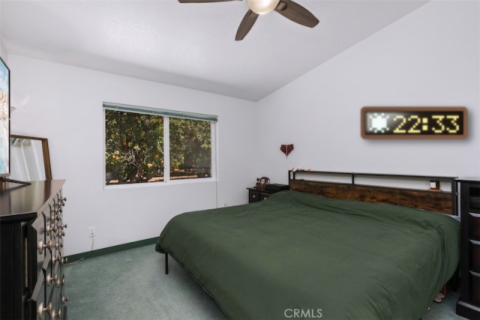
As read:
{"hour": 22, "minute": 33}
